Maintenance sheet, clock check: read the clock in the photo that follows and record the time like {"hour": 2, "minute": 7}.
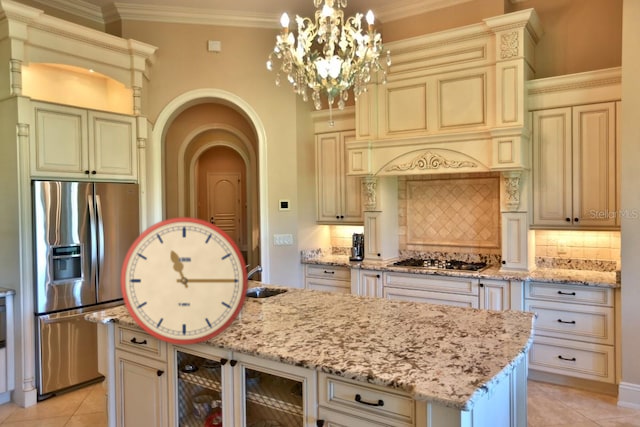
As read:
{"hour": 11, "minute": 15}
